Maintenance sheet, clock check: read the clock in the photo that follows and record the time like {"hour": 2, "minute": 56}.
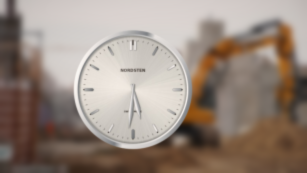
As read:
{"hour": 5, "minute": 31}
